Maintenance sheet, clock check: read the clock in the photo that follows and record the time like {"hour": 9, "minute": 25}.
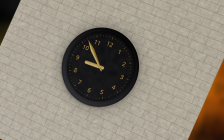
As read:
{"hour": 8, "minute": 52}
